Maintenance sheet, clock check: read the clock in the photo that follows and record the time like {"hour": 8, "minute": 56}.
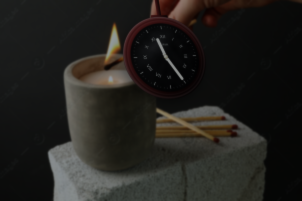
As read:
{"hour": 11, "minute": 25}
